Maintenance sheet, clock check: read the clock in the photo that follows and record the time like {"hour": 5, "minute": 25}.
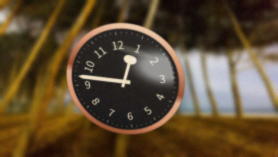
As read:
{"hour": 12, "minute": 47}
